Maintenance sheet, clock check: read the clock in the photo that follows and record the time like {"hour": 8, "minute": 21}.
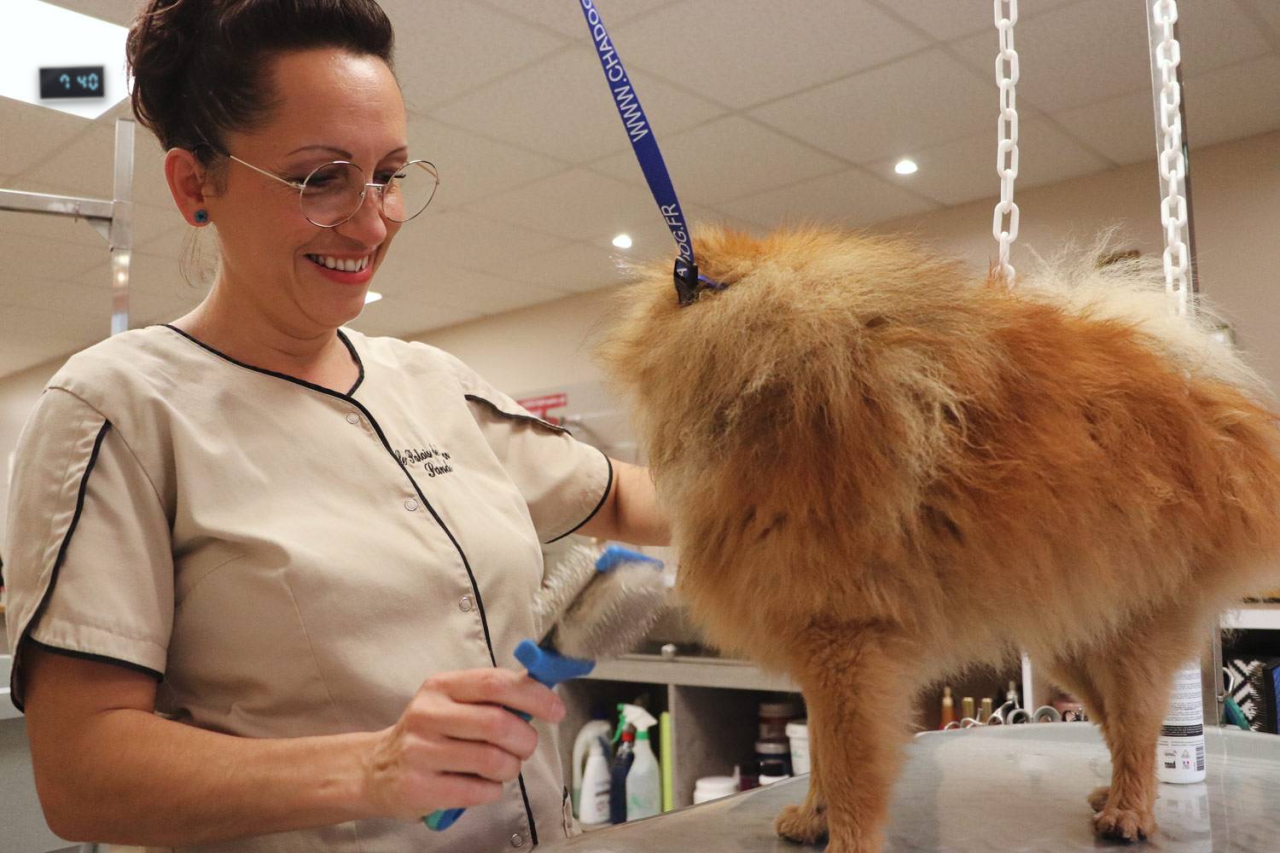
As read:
{"hour": 7, "minute": 40}
